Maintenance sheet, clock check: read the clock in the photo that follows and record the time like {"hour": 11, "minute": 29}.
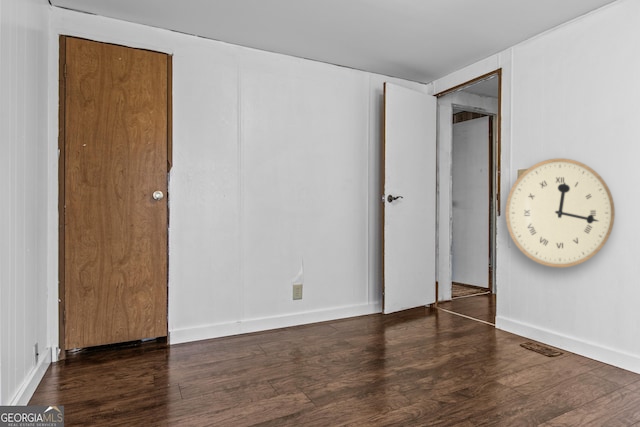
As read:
{"hour": 12, "minute": 17}
